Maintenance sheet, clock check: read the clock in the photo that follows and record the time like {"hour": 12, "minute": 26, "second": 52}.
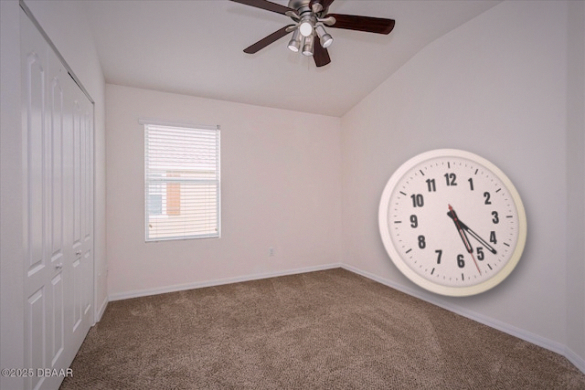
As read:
{"hour": 5, "minute": 22, "second": 27}
